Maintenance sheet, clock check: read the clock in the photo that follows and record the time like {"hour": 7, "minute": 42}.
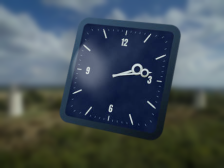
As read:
{"hour": 2, "minute": 13}
